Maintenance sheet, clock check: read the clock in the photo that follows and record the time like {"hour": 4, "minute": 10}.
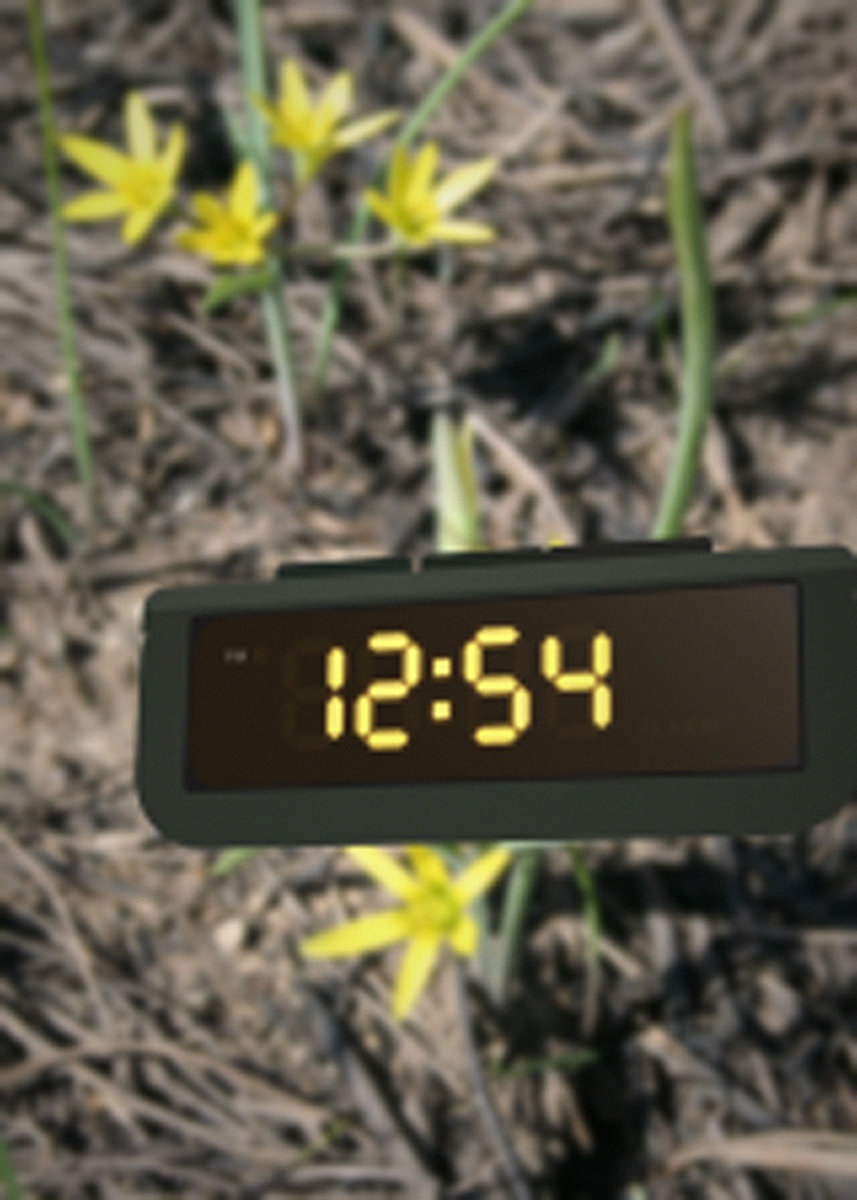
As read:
{"hour": 12, "minute": 54}
